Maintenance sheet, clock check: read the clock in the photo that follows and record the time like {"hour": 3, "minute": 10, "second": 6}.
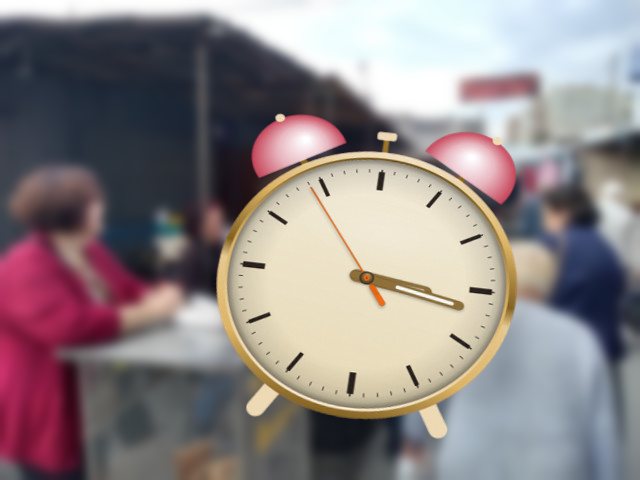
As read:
{"hour": 3, "minute": 16, "second": 54}
